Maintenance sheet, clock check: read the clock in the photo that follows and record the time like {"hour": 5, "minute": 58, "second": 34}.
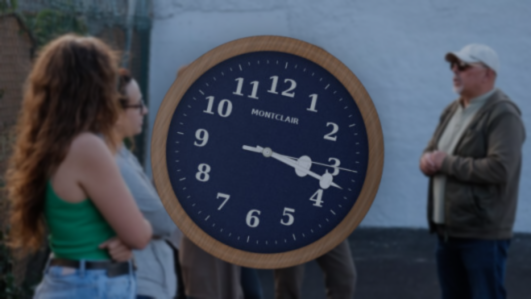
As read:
{"hour": 3, "minute": 17, "second": 15}
